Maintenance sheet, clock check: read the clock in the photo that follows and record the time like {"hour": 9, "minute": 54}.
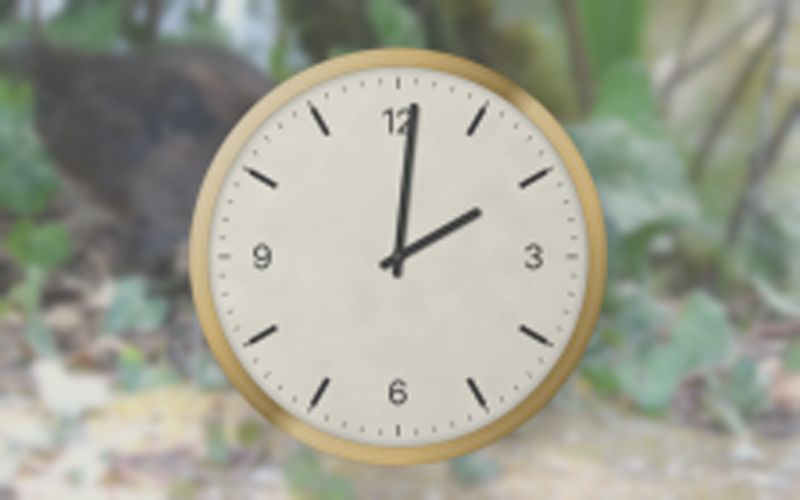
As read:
{"hour": 2, "minute": 1}
